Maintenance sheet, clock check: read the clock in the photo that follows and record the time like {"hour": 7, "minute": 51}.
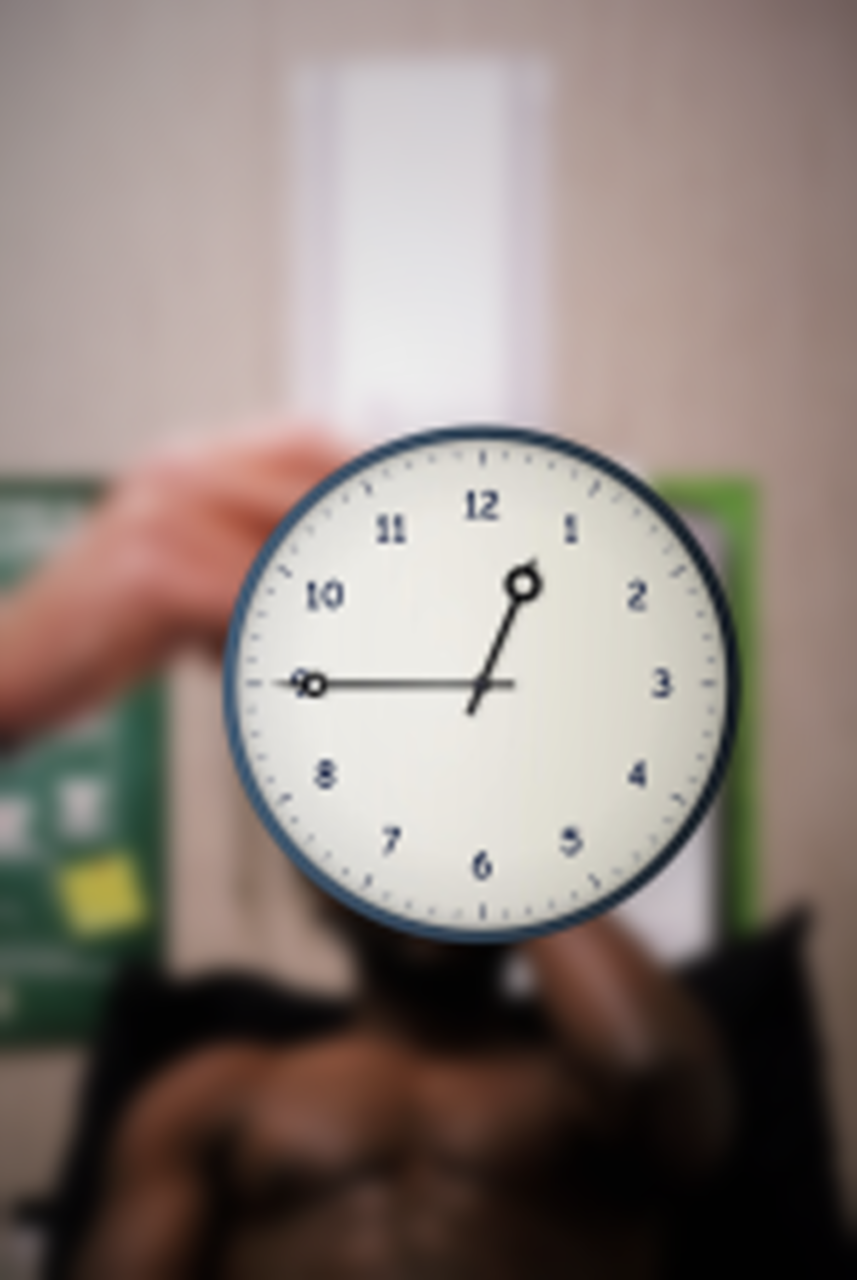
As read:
{"hour": 12, "minute": 45}
